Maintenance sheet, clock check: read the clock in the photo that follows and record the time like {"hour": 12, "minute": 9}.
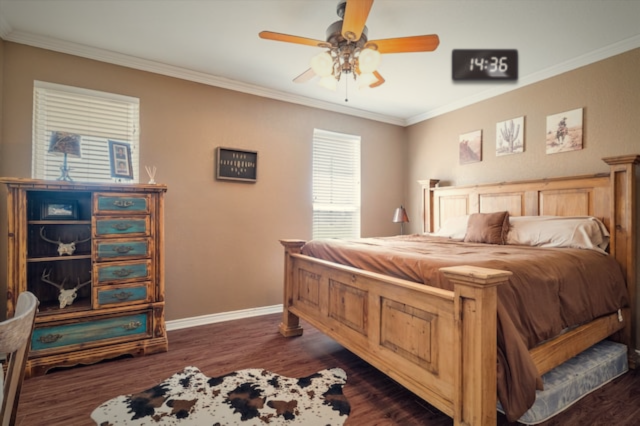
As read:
{"hour": 14, "minute": 36}
